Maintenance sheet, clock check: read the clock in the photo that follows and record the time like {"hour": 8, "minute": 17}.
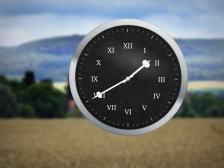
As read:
{"hour": 1, "minute": 40}
